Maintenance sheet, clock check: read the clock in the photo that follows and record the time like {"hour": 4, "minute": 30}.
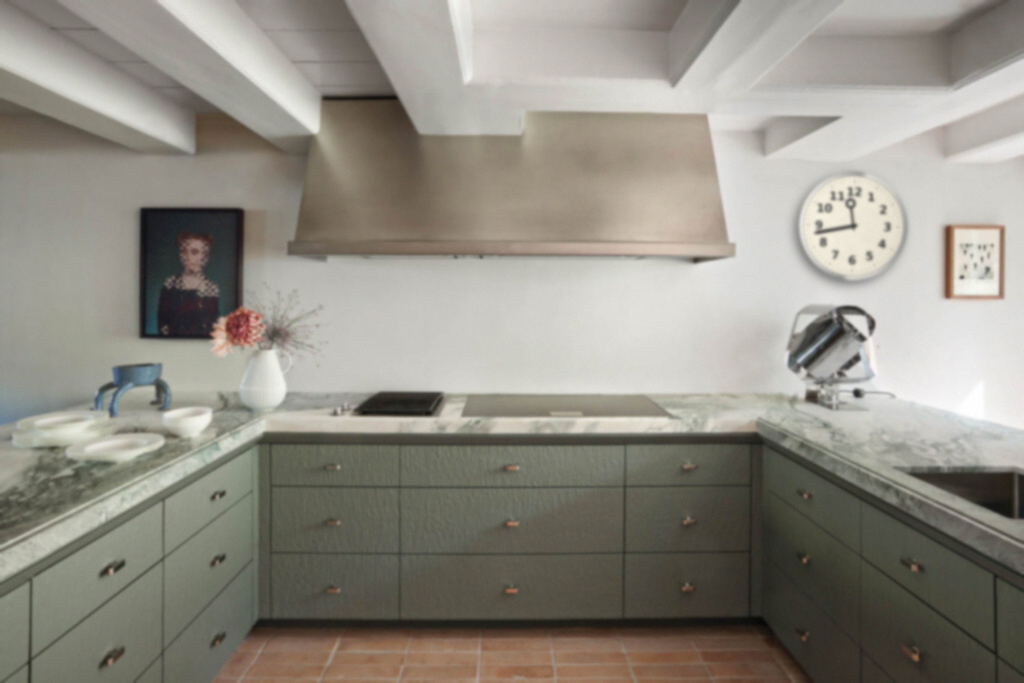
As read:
{"hour": 11, "minute": 43}
